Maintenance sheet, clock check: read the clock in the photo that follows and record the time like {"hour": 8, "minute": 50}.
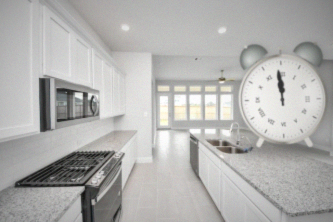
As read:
{"hour": 11, "minute": 59}
